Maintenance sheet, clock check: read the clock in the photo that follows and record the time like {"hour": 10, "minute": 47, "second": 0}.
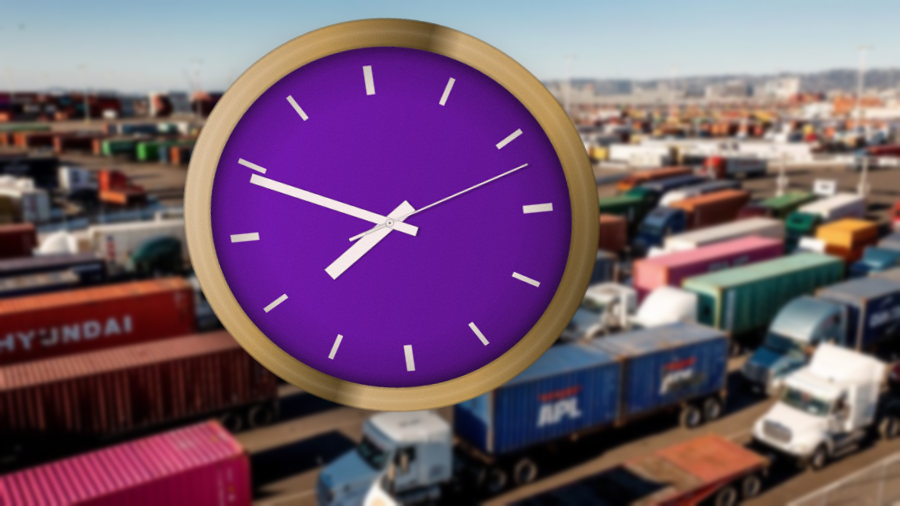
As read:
{"hour": 7, "minute": 49, "second": 12}
